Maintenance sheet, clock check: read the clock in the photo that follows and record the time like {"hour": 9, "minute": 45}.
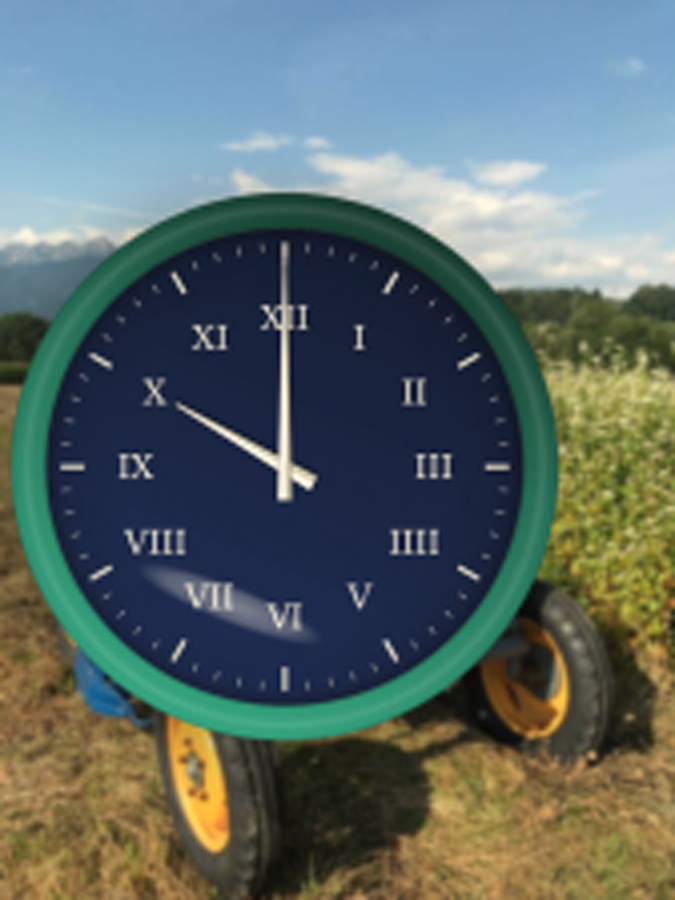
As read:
{"hour": 10, "minute": 0}
